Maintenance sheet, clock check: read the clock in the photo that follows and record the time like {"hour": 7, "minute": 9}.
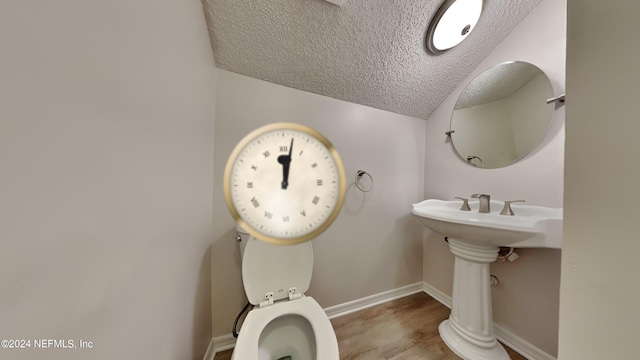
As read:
{"hour": 12, "minute": 2}
